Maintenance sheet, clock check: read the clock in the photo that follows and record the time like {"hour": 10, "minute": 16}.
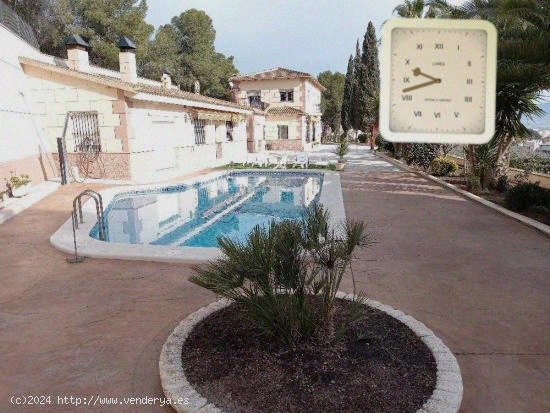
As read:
{"hour": 9, "minute": 42}
